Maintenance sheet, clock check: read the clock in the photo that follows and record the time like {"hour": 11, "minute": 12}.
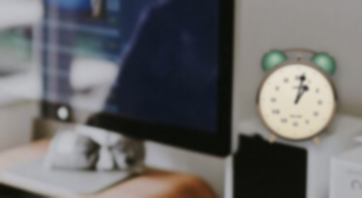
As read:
{"hour": 1, "minute": 2}
